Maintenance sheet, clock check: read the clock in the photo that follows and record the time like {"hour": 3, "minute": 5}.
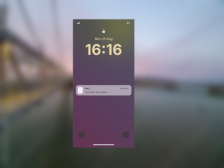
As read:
{"hour": 16, "minute": 16}
